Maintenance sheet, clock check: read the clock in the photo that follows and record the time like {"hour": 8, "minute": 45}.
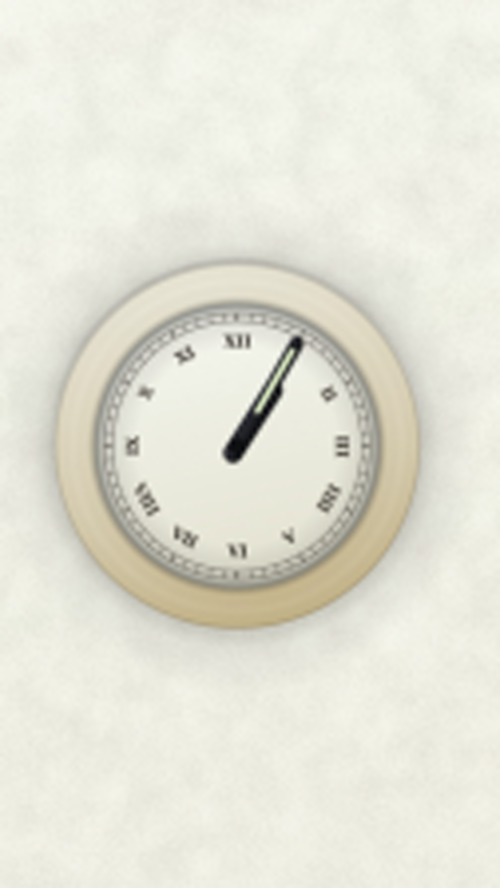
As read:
{"hour": 1, "minute": 5}
